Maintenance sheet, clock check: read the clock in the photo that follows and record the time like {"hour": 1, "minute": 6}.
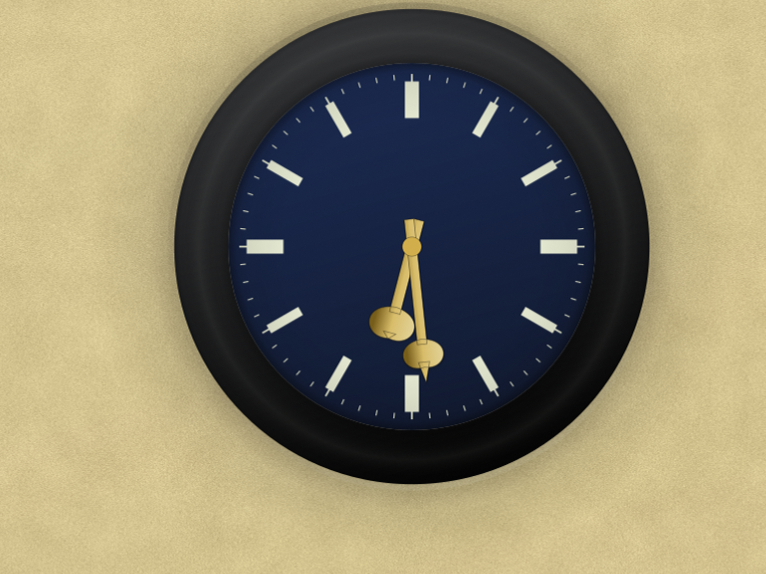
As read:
{"hour": 6, "minute": 29}
